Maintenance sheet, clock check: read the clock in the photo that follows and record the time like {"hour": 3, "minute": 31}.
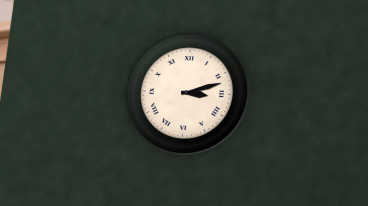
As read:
{"hour": 3, "minute": 12}
